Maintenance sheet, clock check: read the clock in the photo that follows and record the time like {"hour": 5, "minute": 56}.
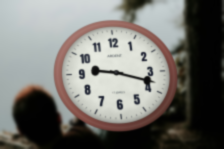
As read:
{"hour": 9, "minute": 18}
